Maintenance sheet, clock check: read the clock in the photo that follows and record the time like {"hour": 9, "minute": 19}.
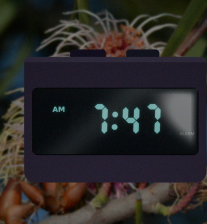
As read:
{"hour": 7, "minute": 47}
